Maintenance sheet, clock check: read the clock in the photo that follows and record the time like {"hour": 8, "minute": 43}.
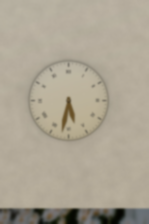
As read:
{"hour": 5, "minute": 32}
